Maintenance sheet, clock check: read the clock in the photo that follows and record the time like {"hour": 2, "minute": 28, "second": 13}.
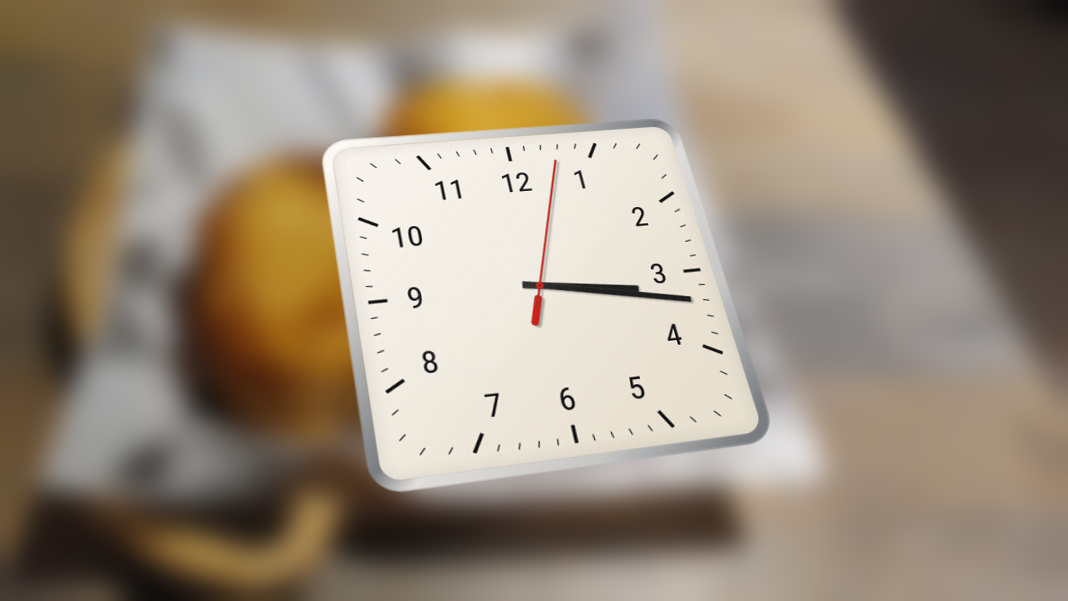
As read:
{"hour": 3, "minute": 17, "second": 3}
